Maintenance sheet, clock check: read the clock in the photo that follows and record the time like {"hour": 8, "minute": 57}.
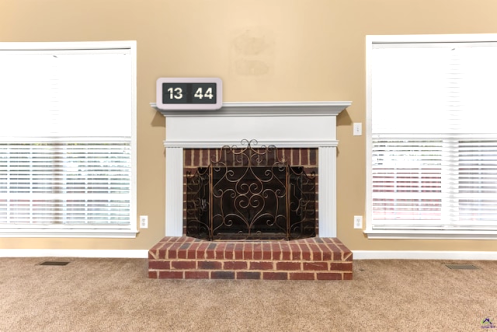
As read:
{"hour": 13, "minute": 44}
